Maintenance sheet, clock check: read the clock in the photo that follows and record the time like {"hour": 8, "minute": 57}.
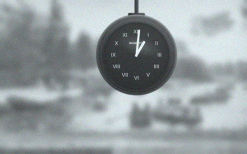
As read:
{"hour": 1, "minute": 1}
